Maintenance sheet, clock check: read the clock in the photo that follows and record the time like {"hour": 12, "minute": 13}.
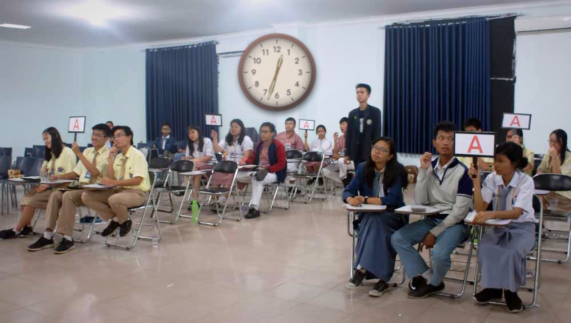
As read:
{"hour": 12, "minute": 33}
